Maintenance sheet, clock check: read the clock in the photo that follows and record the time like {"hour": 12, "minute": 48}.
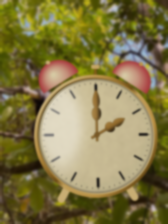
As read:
{"hour": 2, "minute": 0}
